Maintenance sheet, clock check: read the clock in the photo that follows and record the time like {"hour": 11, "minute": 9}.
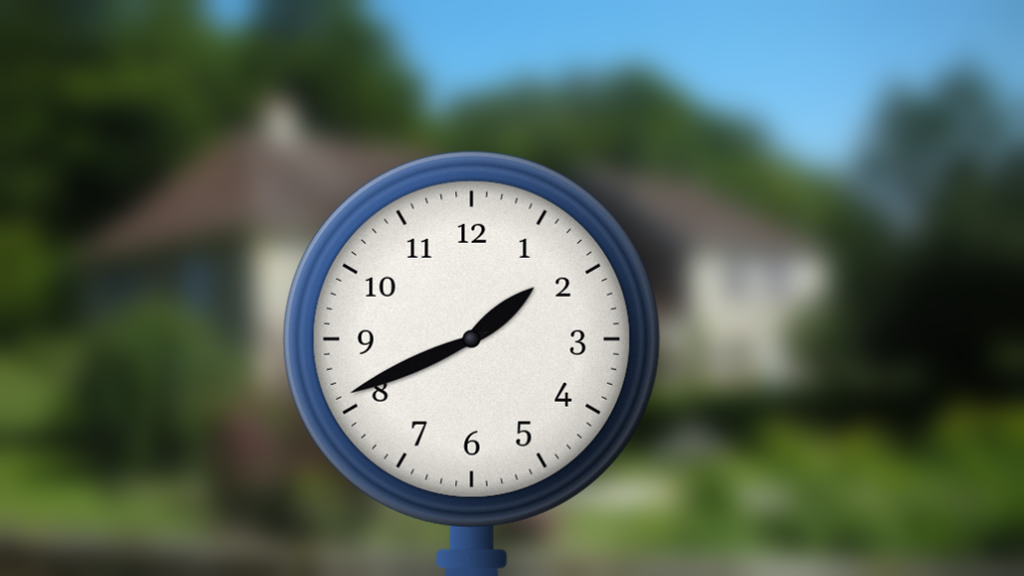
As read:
{"hour": 1, "minute": 41}
